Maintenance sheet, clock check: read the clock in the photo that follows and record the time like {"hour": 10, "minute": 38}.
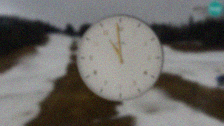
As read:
{"hour": 10, "minute": 59}
